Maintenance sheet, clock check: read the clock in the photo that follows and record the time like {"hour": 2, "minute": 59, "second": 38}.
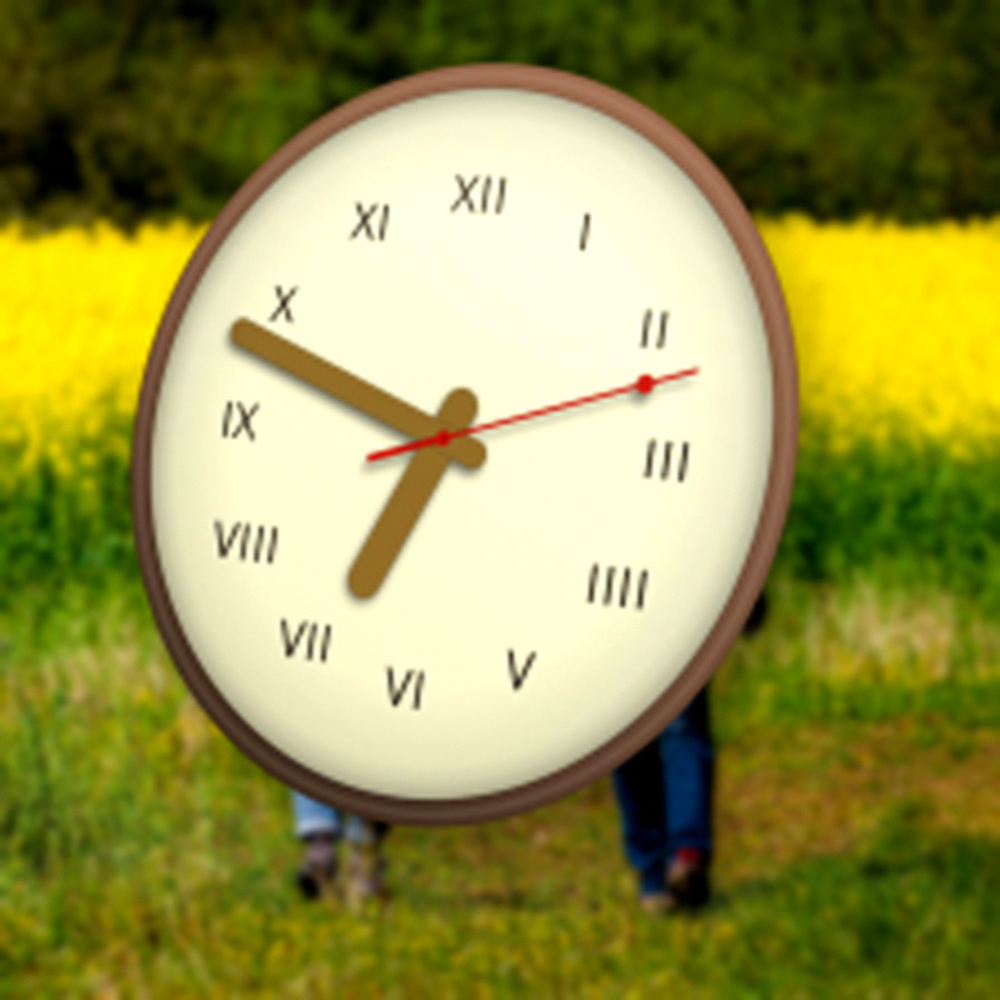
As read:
{"hour": 6, "minute": 48, "second": 12}
